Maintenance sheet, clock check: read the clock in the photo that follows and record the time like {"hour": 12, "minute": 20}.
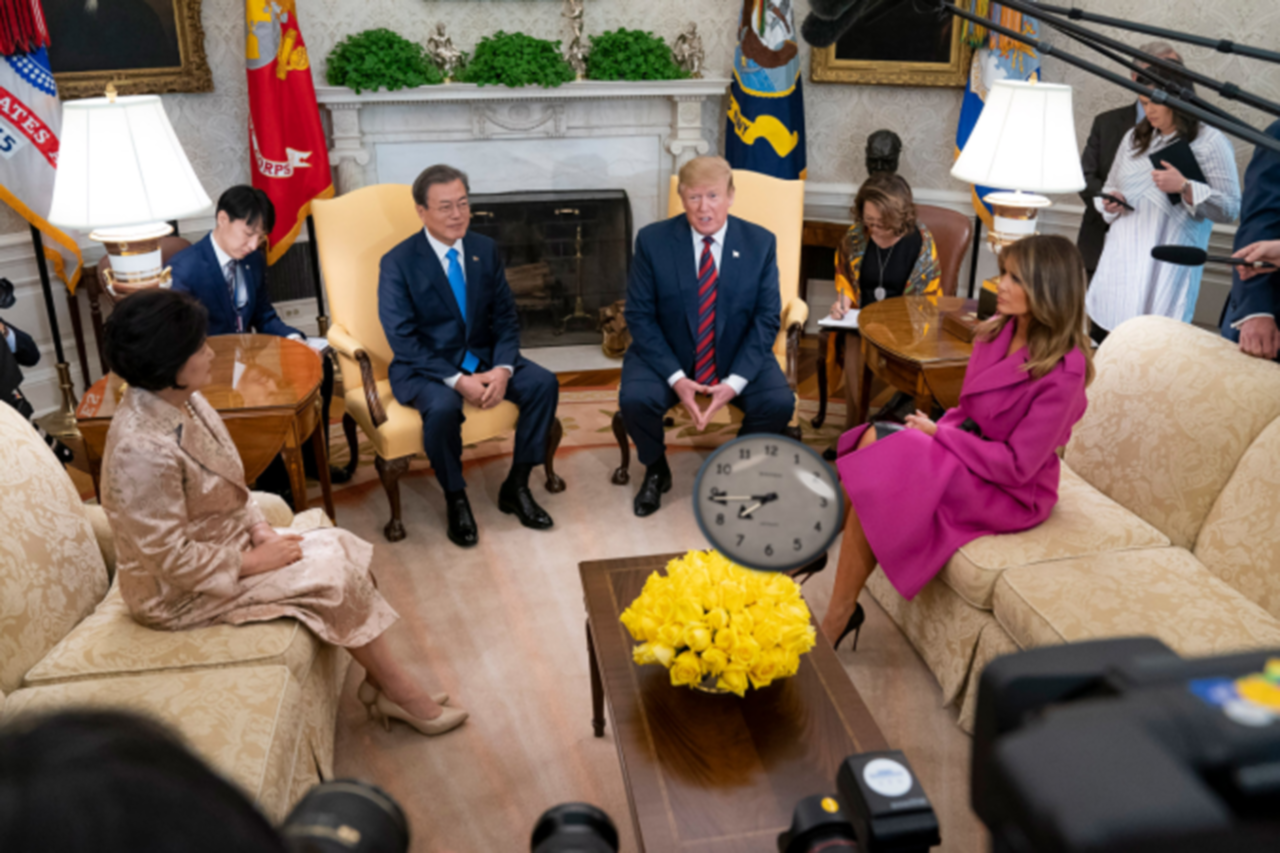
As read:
{"hour": 7, "minute": 44}
